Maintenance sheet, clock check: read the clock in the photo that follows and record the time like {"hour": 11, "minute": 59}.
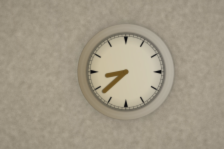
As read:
{"hour": 8, "minute": 38}
